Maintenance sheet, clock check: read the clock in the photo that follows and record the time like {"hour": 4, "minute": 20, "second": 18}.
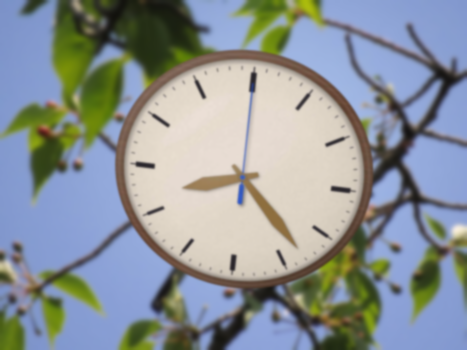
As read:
{"hour": 8, "minute": 23, "second": 0}
